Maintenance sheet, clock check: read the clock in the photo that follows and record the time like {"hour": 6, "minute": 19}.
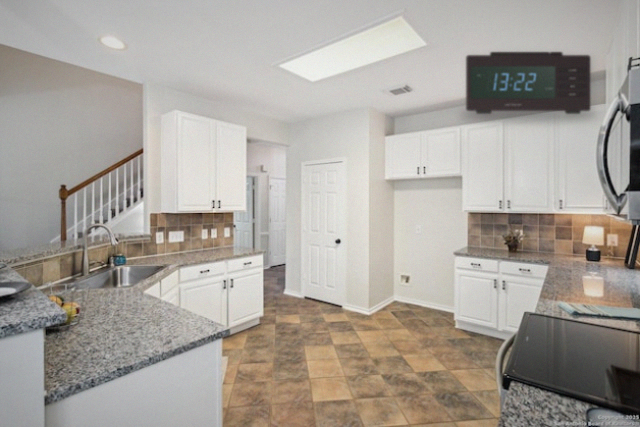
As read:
{"hour": 13, "minute": 22}
